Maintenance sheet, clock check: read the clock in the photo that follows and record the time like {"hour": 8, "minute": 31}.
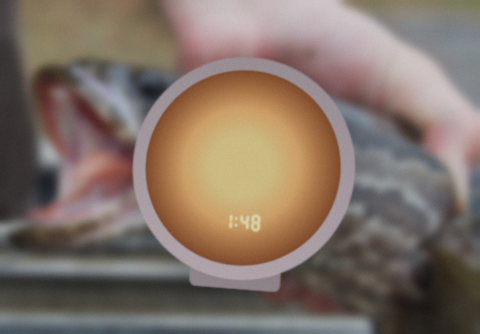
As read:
{"hour": 1, "minute": 48}
